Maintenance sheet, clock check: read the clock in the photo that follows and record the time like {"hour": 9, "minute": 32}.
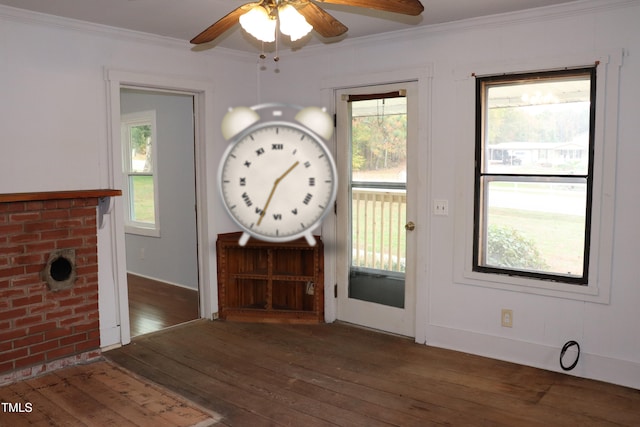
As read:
{"hour": 1, "minute": 34}
